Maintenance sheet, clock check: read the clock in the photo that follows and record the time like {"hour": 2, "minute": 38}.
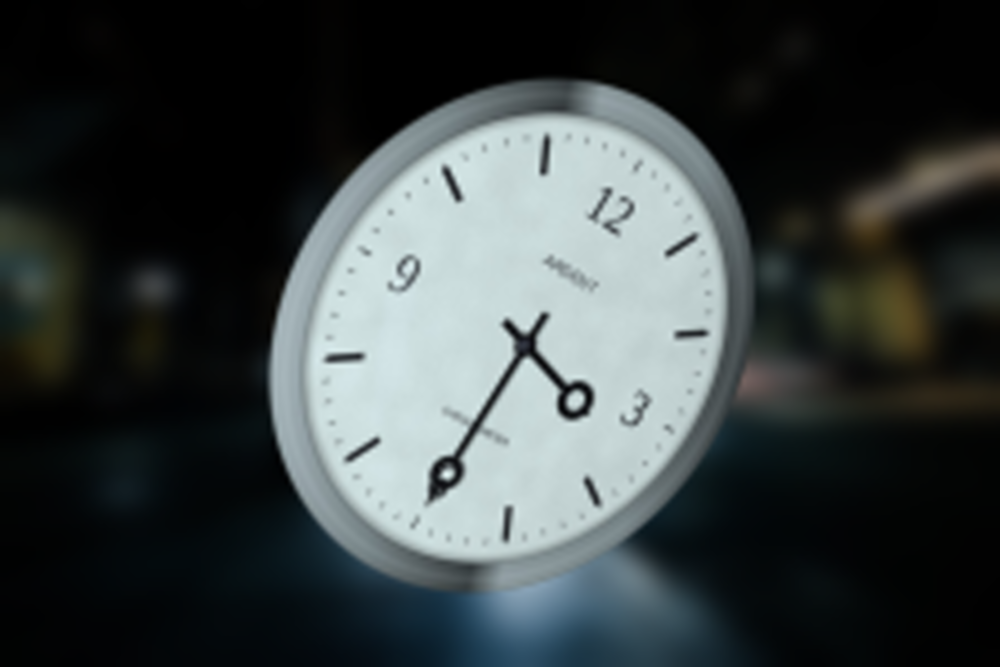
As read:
{"hour": 3, "minute": 30}
